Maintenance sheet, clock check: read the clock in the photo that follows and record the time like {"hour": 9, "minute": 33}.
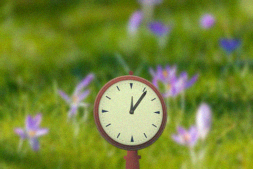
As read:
{"hour": 12, "minute": 6}
